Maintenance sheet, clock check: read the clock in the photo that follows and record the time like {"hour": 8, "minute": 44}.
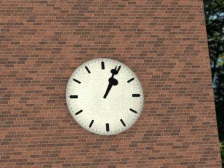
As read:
{"hour": 1, "minute": 4}
